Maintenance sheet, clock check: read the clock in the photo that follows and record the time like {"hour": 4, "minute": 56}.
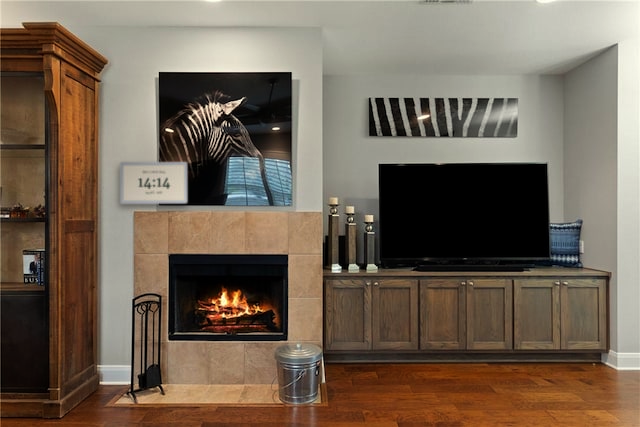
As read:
{"hour": 14, "minute": 14}
